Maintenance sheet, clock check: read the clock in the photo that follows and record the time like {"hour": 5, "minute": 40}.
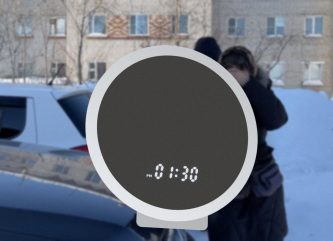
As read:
{"hour": 1, "minute": 30}
